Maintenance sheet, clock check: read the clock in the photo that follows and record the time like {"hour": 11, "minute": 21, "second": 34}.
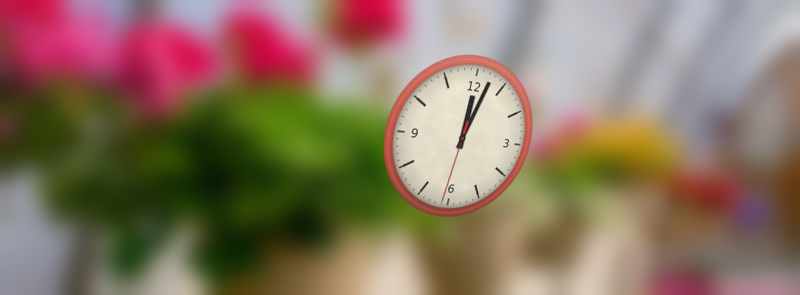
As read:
{"hour": 12, "minute": 2, "second": 31}
